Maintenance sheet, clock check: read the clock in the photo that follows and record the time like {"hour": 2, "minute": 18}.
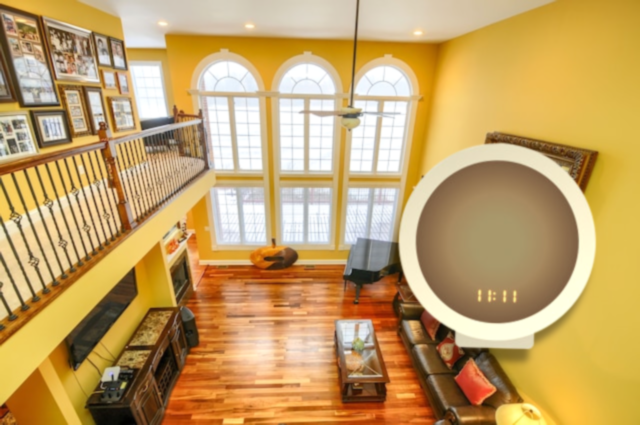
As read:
{"hour": 11, "minute": 11}
